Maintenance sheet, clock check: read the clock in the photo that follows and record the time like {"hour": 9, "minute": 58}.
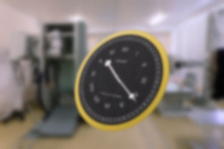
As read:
{"hour": 10, "minute": 21}
